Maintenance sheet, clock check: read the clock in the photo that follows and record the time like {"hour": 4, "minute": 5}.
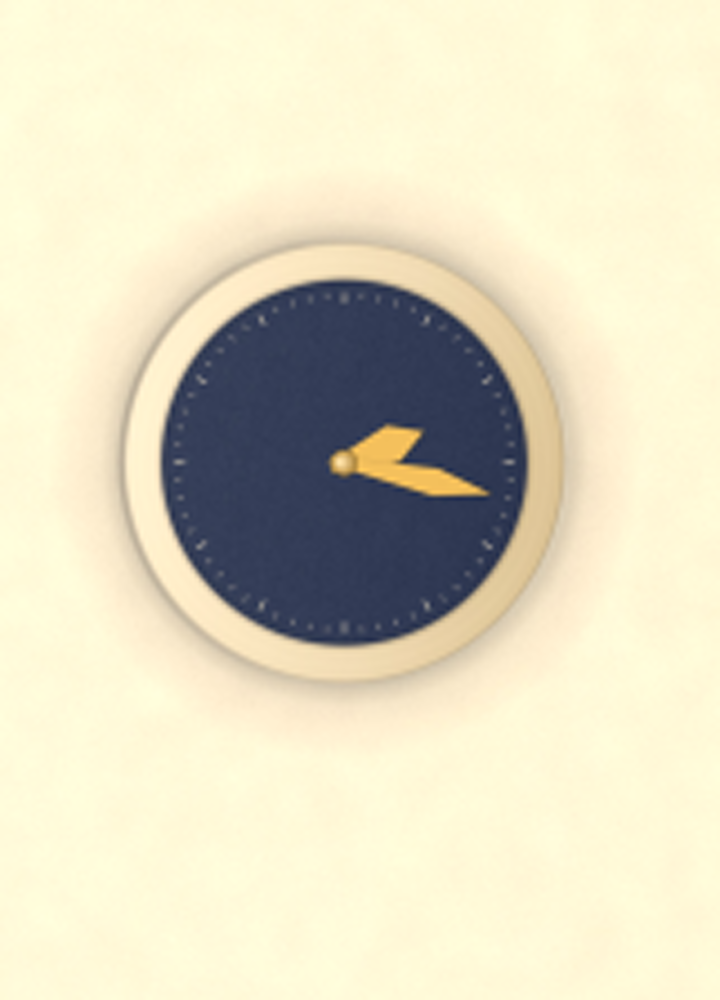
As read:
{"hour": 2, "minute": 17}
